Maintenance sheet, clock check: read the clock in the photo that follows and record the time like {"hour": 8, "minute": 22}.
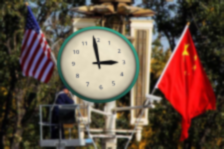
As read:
{"hour": 2, "minute": 59}
